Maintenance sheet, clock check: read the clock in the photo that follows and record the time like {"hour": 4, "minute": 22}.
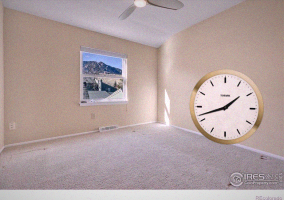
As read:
{"hour": 1, "minute": 42}
